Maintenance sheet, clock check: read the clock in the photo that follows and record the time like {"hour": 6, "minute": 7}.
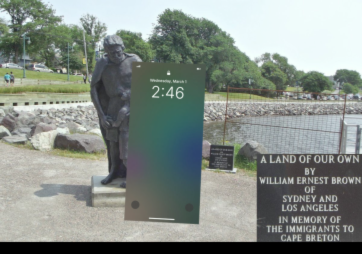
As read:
{"hour": 2, "minute": 46}
